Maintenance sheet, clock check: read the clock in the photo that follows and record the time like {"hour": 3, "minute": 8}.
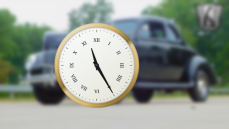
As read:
{"hour": 11, "minute": 25}
